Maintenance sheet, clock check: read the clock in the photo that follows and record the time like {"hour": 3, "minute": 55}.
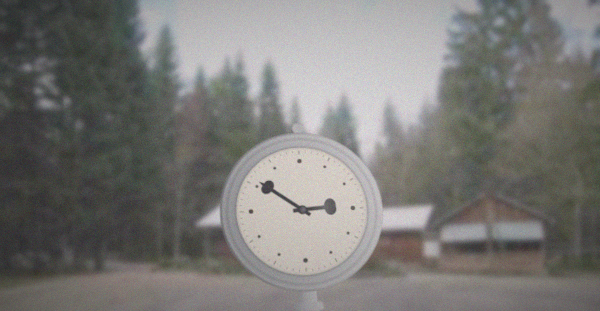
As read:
{"hour": 2, "minute": 51}
